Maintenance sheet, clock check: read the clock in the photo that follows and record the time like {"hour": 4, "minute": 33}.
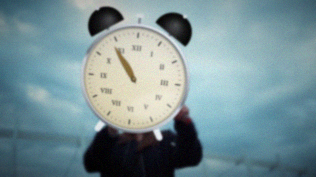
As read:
{"hour": 10, "minute": 54}
